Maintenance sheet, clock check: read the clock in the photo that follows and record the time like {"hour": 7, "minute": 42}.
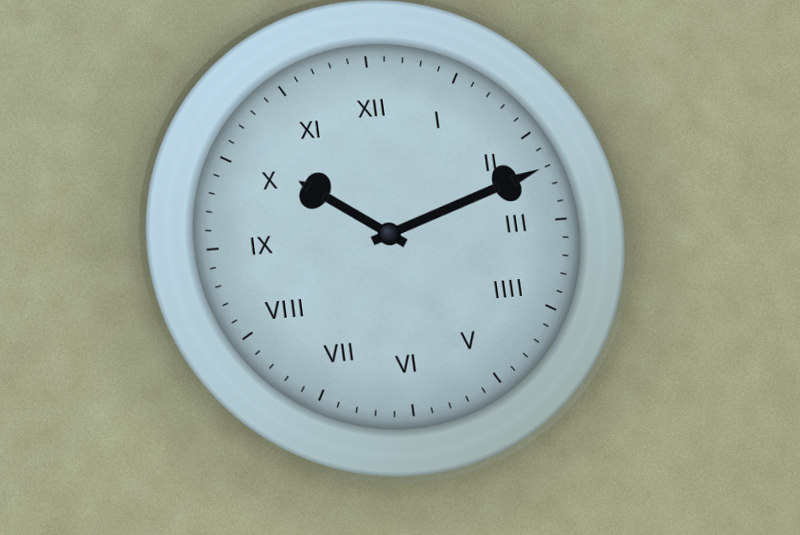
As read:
{"hour": 10, "minute": 12}
